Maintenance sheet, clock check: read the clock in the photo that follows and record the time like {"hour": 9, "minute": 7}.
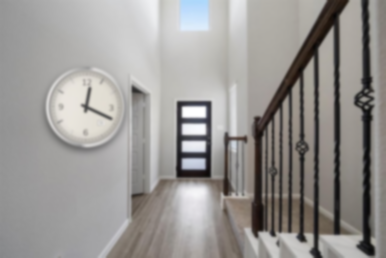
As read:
{"hour": 12, "minute": 19}
